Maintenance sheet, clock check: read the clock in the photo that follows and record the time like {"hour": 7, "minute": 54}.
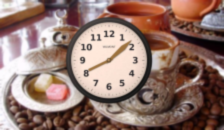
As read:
{"hour": 8, "minute": 8}
